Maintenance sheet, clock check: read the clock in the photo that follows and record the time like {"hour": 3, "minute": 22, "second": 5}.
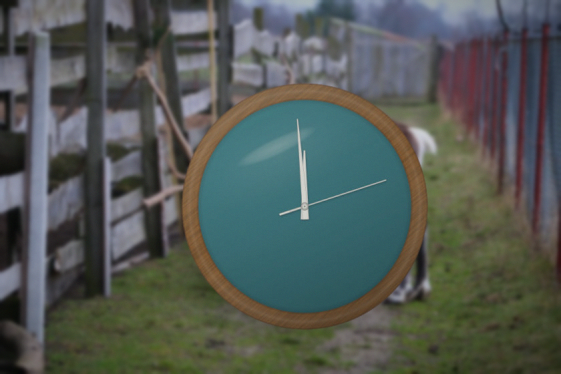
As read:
{"hour": 11, "minute": 59, "second": 12}
